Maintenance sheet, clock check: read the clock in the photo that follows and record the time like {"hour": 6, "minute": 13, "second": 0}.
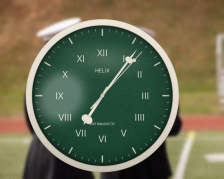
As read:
{"hour": 7, "minute": 6, "second": 7}
